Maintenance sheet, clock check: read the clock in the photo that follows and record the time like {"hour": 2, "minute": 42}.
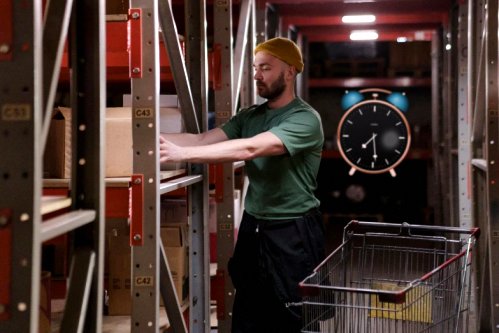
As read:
{"hour": 7, "minute": 29}
